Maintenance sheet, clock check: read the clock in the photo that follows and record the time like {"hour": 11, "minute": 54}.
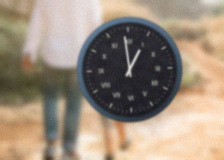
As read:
{"hour": 12, "minute": 59}
